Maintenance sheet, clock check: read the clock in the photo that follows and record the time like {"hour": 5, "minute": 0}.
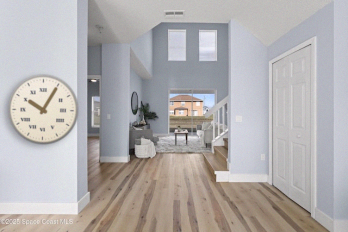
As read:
{"hour": 10, "minute": 5}
